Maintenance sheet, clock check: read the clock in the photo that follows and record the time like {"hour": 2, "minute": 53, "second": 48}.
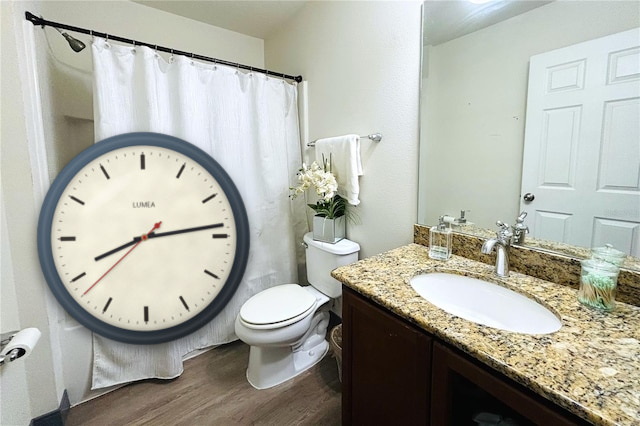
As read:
{"hour": 8, "minute": 13, "second": 38}
